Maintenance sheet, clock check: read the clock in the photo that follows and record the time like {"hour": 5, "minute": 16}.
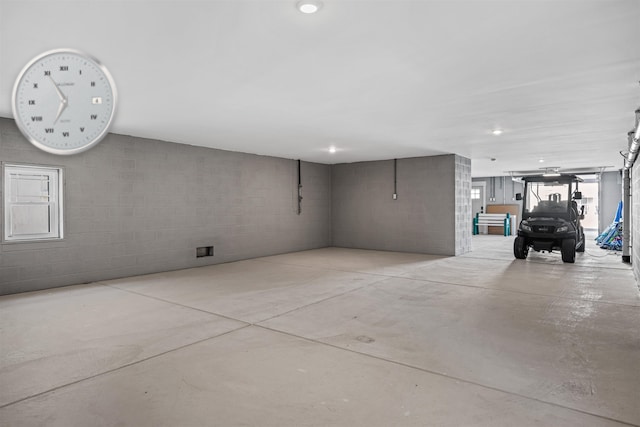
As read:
{"hour": 6, "minute": 55}
